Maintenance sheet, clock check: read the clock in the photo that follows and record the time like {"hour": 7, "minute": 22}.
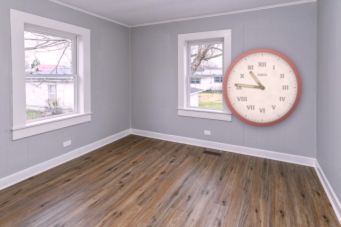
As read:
{"hour": 10, "minute": 46}
